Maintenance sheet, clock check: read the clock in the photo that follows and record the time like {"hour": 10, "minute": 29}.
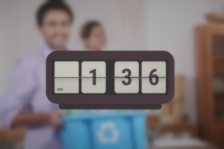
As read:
{"hour": 1, "minute": 36}
